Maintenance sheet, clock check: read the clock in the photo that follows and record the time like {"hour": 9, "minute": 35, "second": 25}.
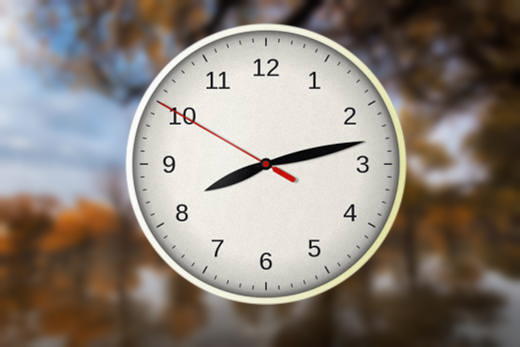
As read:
{"hour": 8, "minute": 12, "second": 50}
